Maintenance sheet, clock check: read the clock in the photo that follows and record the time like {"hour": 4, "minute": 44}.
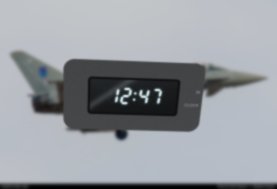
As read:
{"hour": 12, "minute": 47}
